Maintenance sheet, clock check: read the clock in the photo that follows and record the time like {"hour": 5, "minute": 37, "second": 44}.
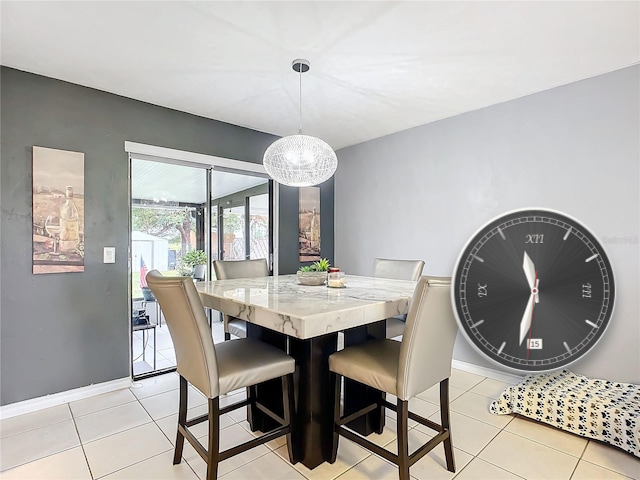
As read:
{"hour": 11, "minute": 32, "second": 31}
